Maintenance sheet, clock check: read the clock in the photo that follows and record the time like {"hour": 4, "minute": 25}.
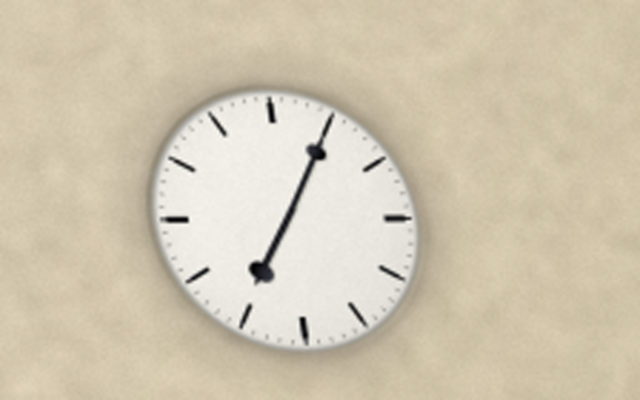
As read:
{"hour": 7, "minute": 5}
